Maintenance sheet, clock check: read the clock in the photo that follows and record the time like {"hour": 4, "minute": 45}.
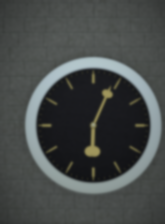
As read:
{"hour": 6, "minute": 4}
